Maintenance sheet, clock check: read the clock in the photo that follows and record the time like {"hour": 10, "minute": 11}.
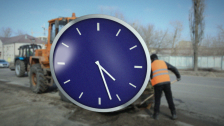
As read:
{"hour": 4, "minute": 27}
